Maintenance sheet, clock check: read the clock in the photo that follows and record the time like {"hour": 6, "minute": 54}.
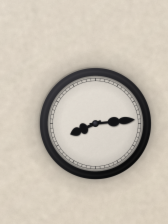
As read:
{"hour": 8, "minute": 14}
